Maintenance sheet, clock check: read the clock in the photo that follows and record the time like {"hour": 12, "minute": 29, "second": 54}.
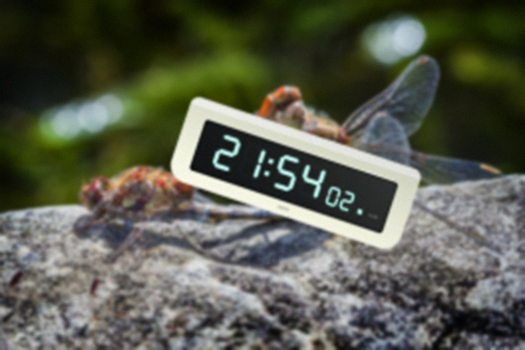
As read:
{"hour": 21, "minute": 54, "second": 2}
